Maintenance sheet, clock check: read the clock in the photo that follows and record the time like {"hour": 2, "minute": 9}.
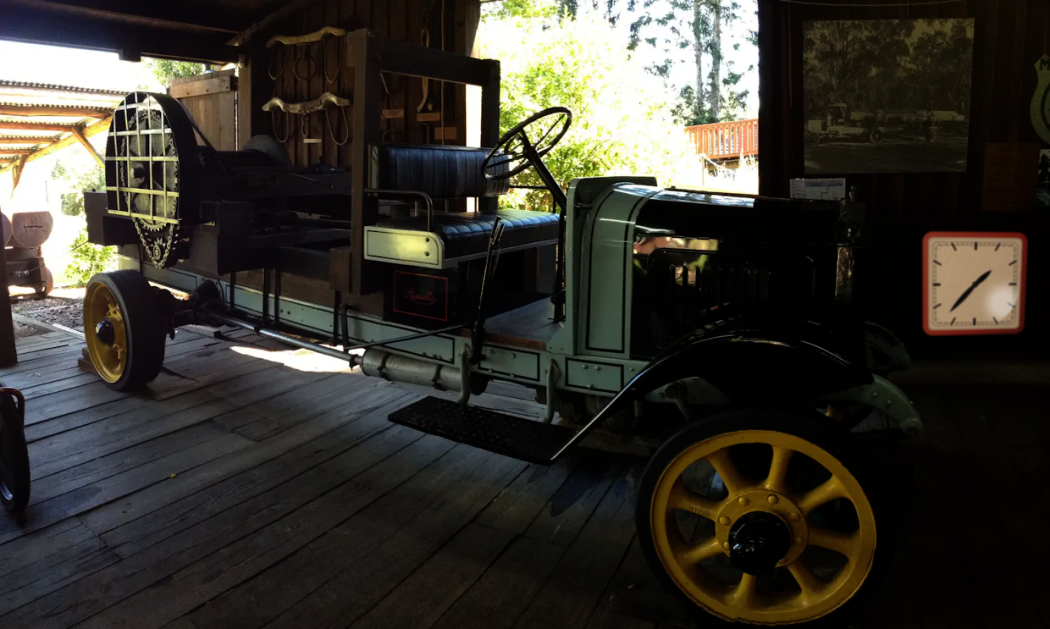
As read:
{"hour": 1, "minute": 37}
